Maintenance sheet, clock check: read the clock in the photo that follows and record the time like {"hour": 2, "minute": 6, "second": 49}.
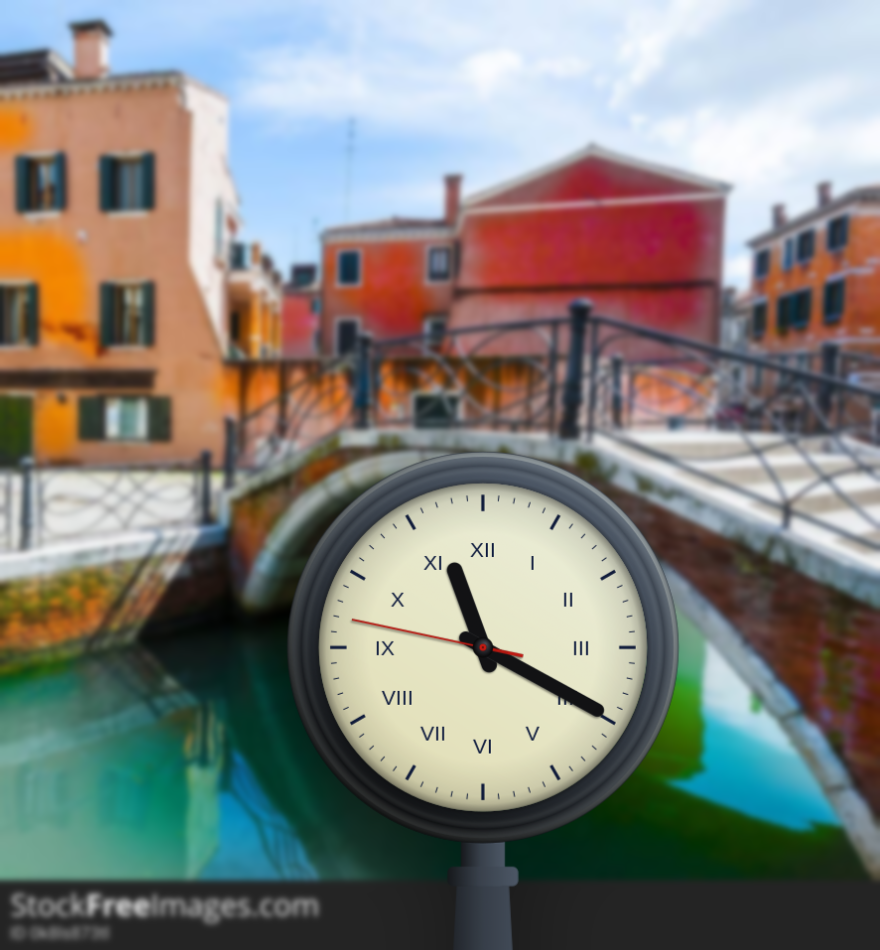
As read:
{"hour": 11, "minute": 19, "second": 47}
